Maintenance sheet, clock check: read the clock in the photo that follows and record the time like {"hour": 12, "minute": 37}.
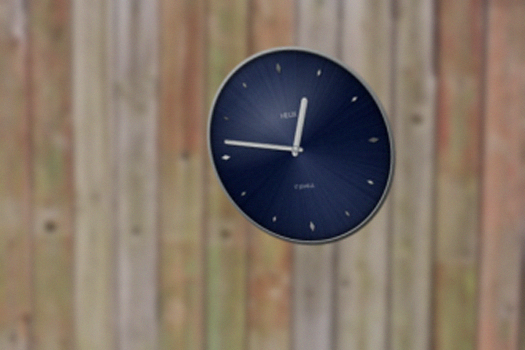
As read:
{"hour": 12, "minute": 47}
